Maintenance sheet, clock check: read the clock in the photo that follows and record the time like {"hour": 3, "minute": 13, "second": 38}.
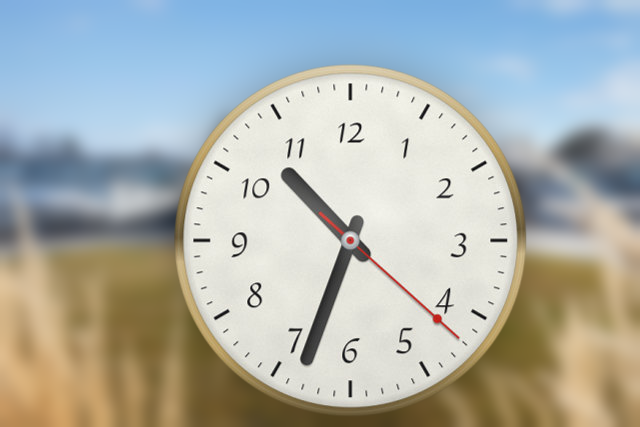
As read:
{"hour": 10, "minute": 33, "second": 22}
